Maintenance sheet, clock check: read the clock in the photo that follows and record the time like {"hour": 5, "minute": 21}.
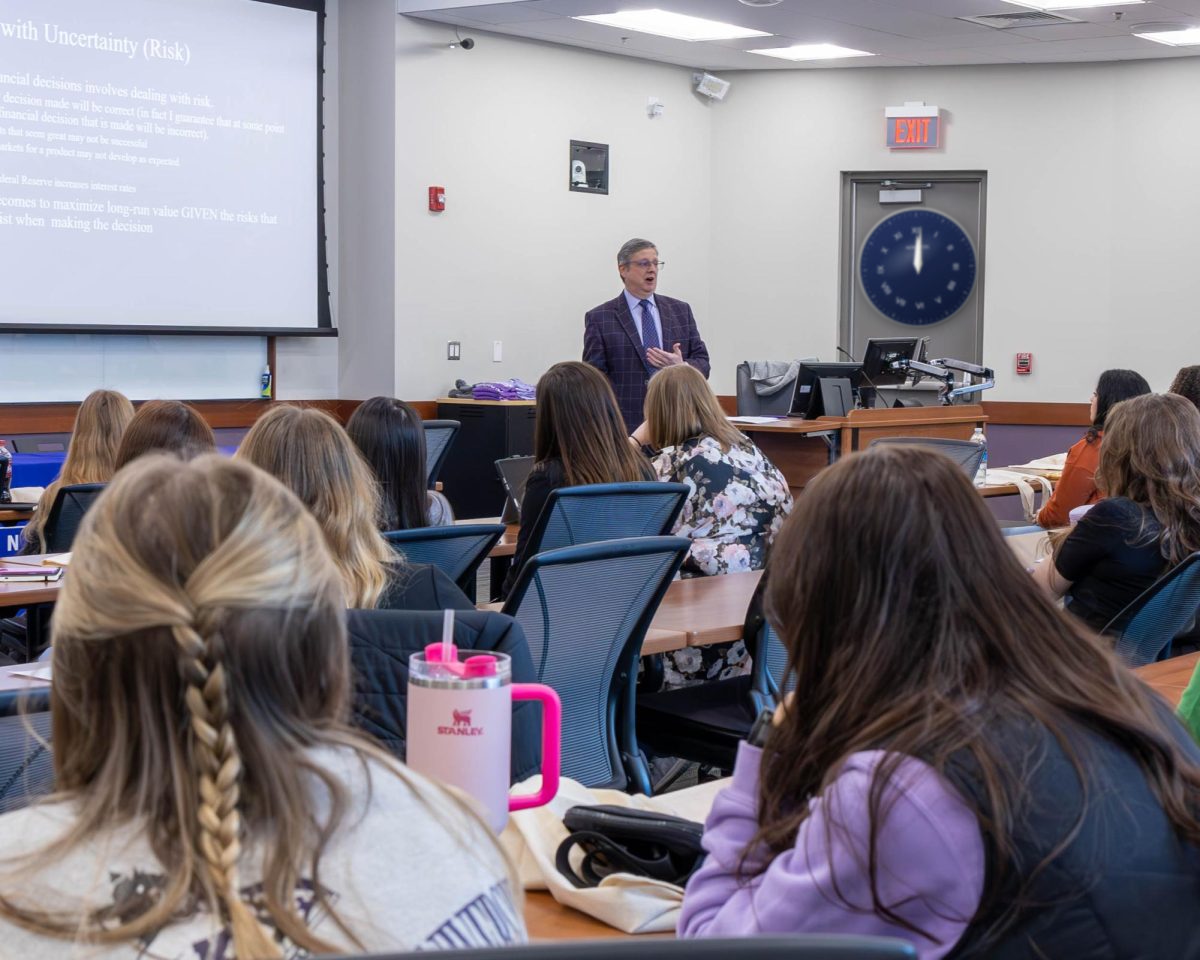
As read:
{"hour": 12, "minute": 1}
